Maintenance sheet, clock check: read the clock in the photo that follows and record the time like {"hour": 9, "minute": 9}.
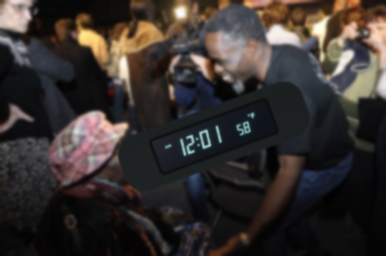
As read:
{"hour": 12, "minute": 1}
